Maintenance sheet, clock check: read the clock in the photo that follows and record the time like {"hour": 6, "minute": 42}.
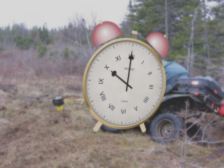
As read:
{"hour": 10, "minute": 0}
